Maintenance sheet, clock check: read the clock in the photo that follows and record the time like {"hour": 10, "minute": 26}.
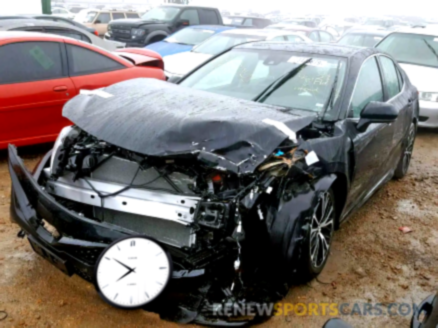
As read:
{"hour": 7, "minute": 51}
